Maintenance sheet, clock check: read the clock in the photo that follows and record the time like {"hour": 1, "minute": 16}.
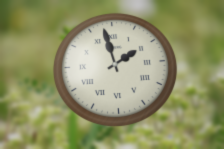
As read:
{"hour": 1, "minute": 58}
